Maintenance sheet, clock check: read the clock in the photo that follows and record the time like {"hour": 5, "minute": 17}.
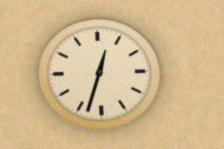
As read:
{"hour": 12, "minute": 33}
